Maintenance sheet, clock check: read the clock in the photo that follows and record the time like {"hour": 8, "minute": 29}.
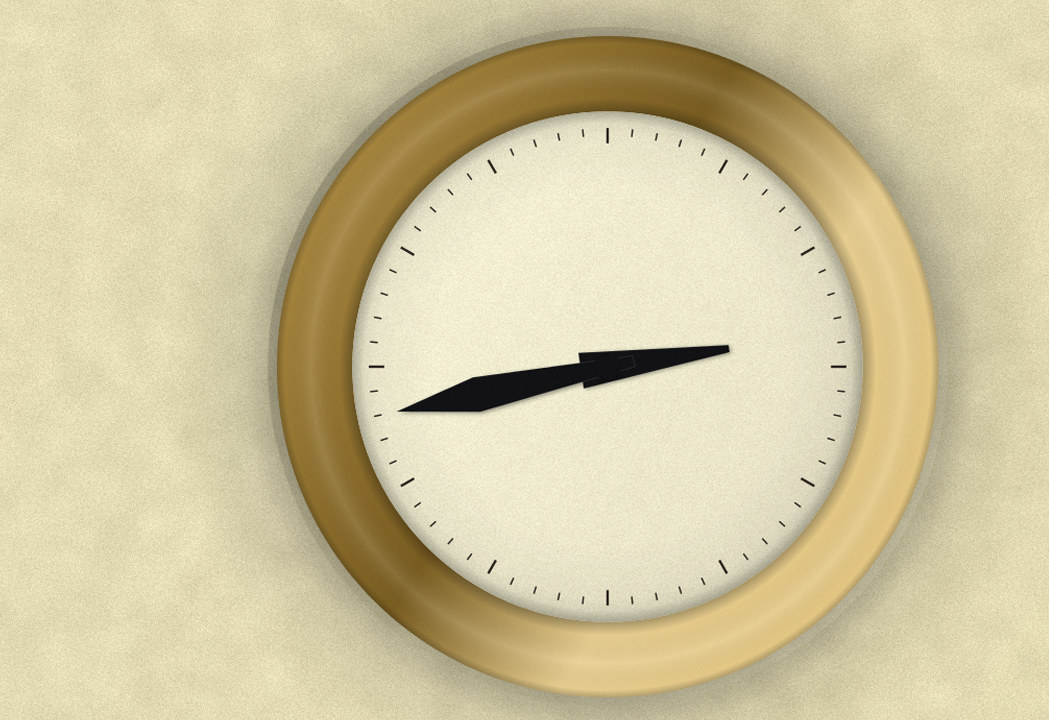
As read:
{"hour": 2, "minute": 43}
